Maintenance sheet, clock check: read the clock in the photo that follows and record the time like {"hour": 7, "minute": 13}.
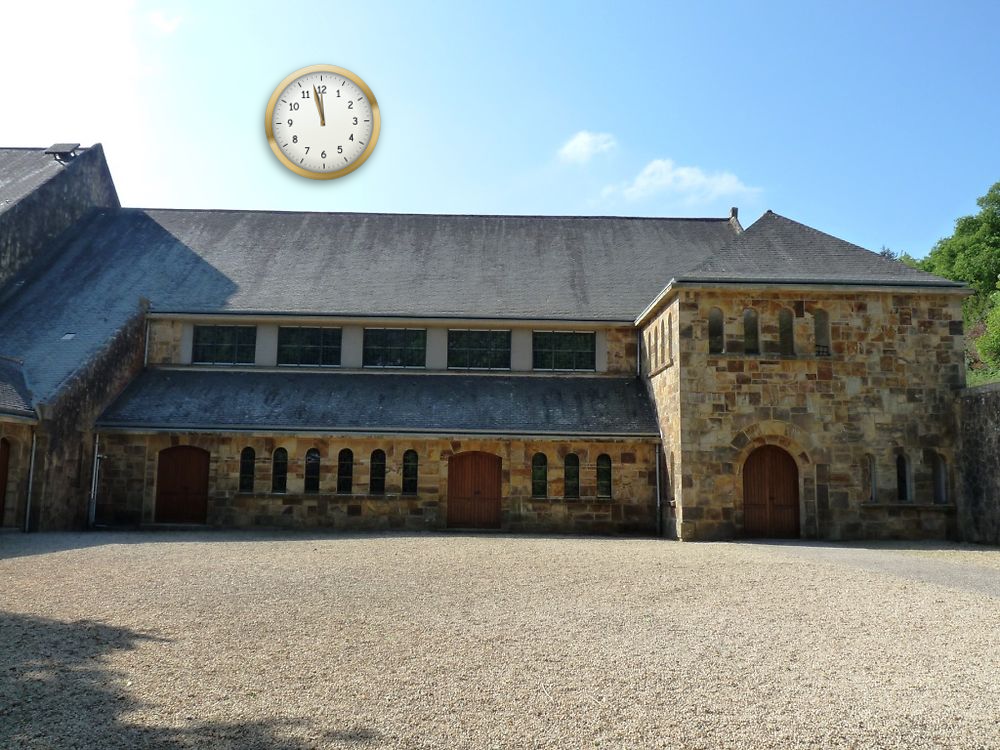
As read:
{"hour": 11, "minute": 58}
